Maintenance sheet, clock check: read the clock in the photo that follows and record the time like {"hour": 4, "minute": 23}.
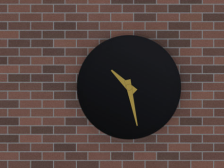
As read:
{"hour": 10, "minute": 28}
